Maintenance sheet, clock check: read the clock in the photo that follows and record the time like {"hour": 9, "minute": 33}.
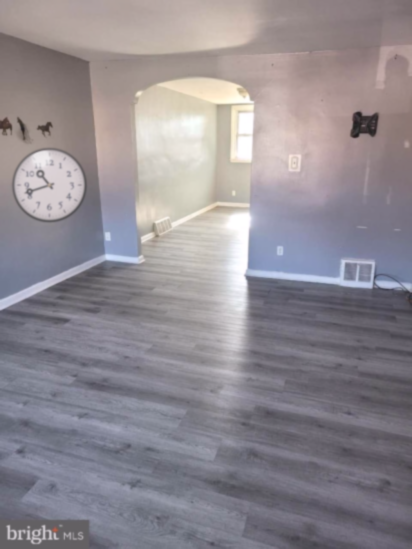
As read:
{"hour": 10, "minute": 42}
